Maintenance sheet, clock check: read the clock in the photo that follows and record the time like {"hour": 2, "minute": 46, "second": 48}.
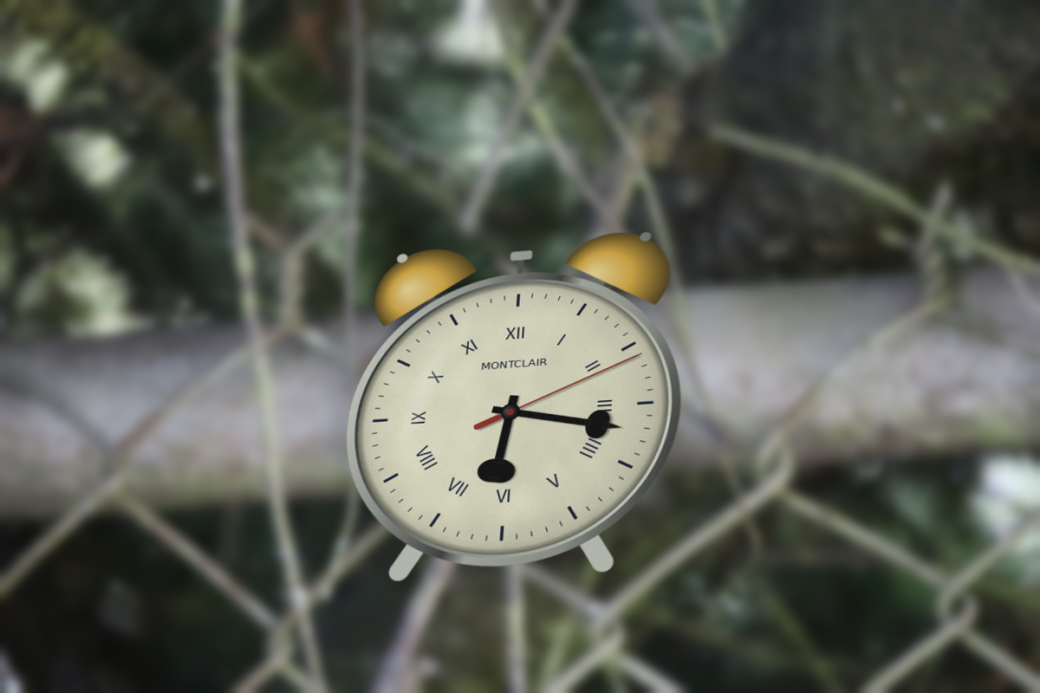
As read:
{"hour": 6, "minute": 17, "second": 11}
